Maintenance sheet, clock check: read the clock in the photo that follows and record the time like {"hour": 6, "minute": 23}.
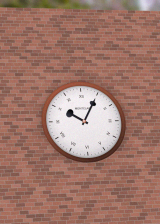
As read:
{"hour": 10, "minute": 5}
